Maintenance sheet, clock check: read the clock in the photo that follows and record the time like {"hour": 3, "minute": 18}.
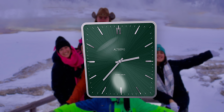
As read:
{"hour": 2, "minute": 37}
